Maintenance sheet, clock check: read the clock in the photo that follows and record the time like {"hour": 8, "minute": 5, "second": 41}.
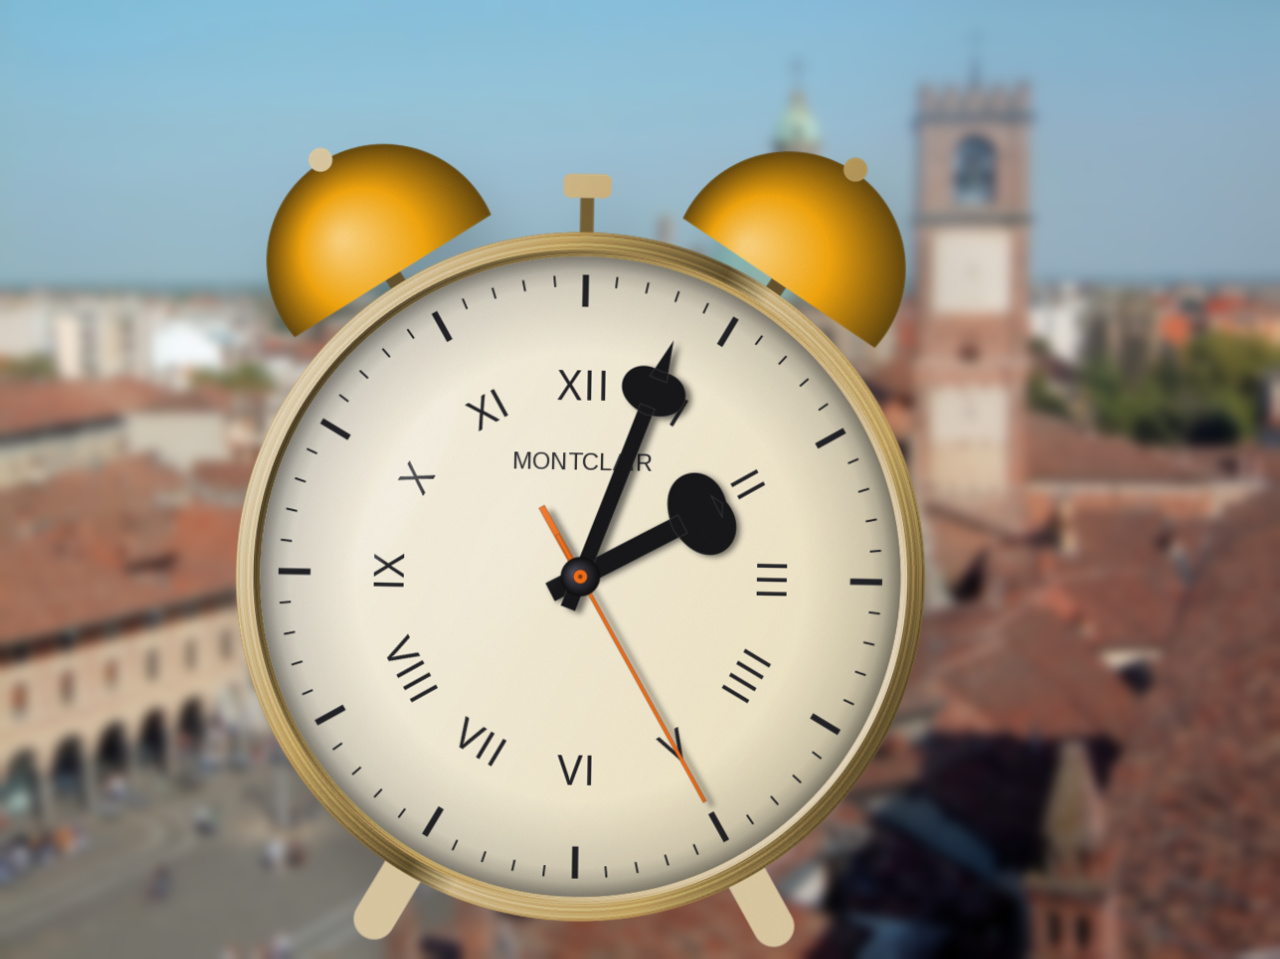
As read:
{"hour": 2, "minute": 3, "second": 25}
